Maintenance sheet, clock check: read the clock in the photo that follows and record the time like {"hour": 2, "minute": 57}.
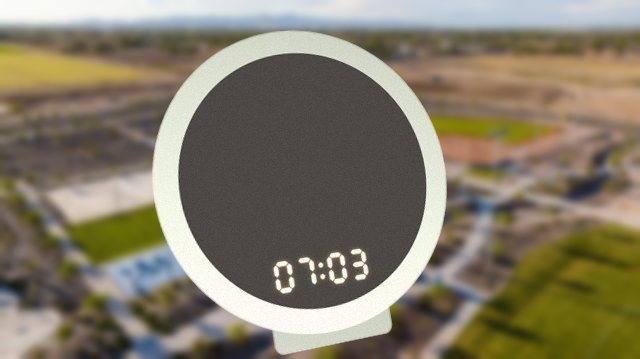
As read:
{"hour": 7, "minute": 3}
